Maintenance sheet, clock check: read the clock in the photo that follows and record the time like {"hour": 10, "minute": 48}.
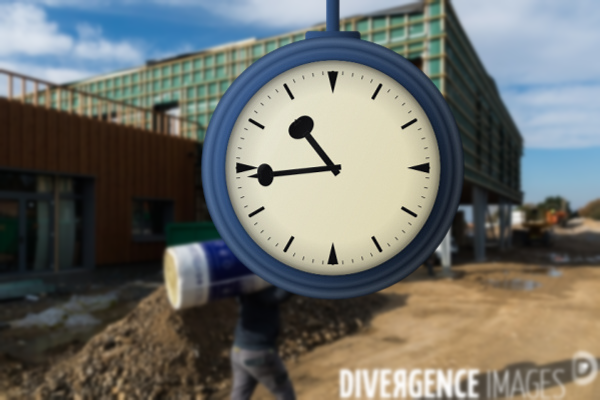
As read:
{"hour": 10, "minute": 44}
